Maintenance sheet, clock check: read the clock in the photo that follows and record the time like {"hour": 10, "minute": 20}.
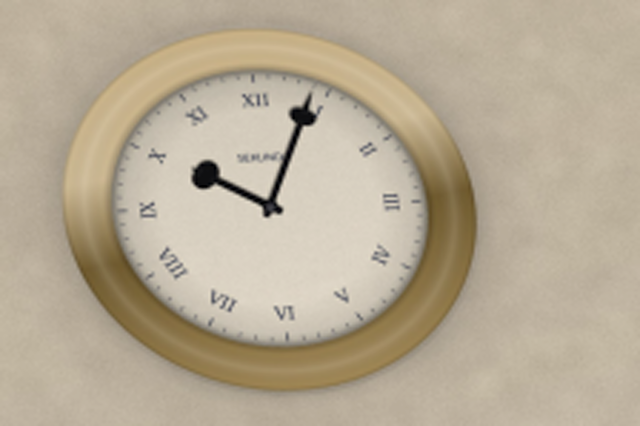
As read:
{"hour": 10, "minute": 4}
